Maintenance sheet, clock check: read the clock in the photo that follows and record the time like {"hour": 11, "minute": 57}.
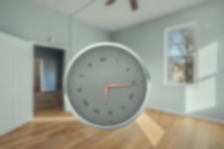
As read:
{"hour": 6, "minute": 16}
